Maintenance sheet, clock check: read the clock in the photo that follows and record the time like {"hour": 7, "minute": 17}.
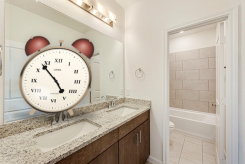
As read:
{"hour": 4, "minute": 53}
